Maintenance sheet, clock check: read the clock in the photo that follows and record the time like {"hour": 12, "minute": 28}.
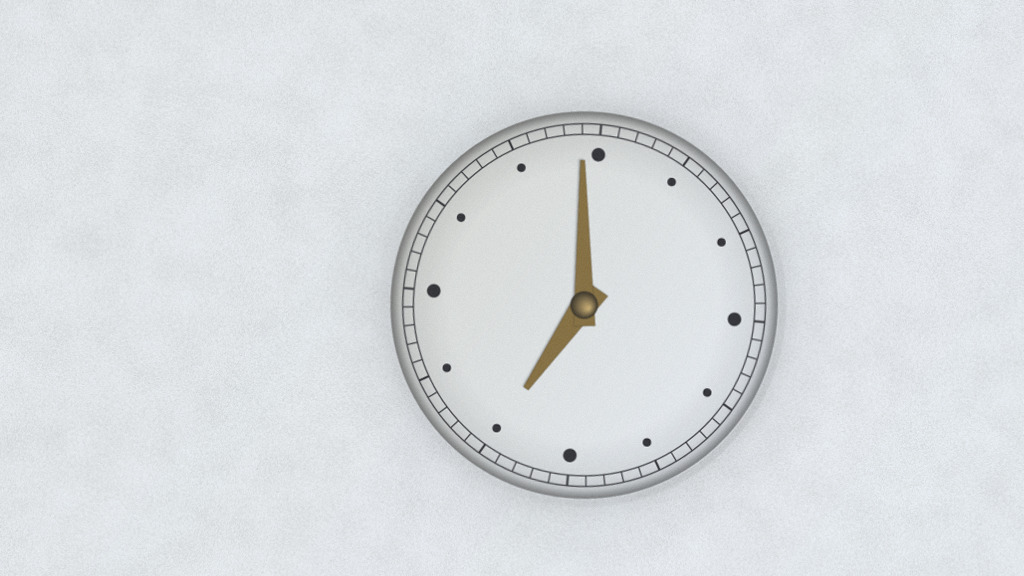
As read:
{"hour": 6, "minute": 59}
